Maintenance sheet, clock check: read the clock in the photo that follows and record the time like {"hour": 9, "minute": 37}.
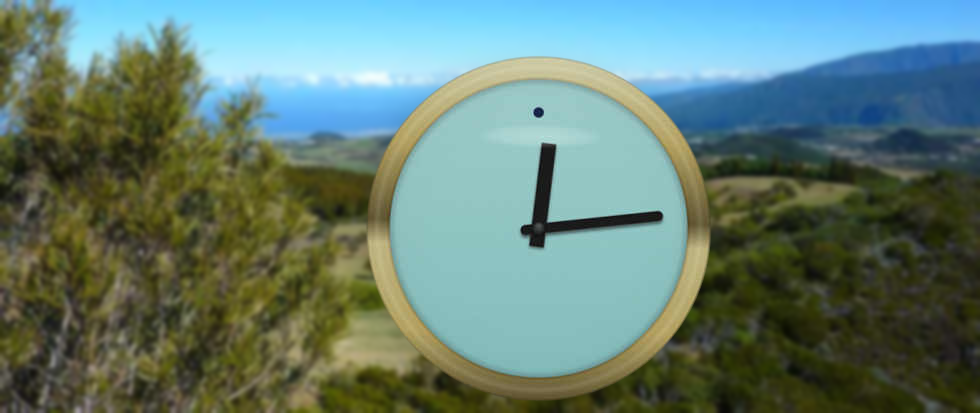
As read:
{"hour": 12, "minute": 14}
